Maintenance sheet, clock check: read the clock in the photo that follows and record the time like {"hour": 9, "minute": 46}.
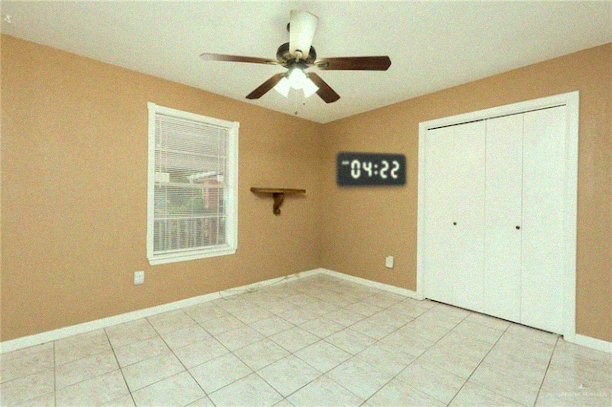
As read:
{"hour": 4, "minute": 22}
